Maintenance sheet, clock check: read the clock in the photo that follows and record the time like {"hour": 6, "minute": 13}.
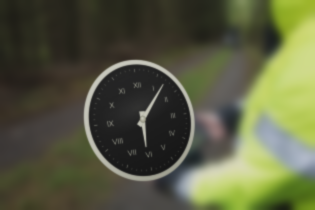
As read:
{"hour": 6, "minute": 7}
